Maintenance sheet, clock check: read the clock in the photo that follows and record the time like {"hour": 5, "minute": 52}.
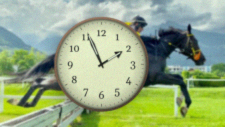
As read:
{"hour": 1, "minute": 56}
